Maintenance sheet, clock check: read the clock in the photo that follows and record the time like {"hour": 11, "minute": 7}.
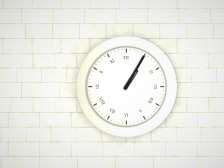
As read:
{"hour": 1, "minute": 5}
